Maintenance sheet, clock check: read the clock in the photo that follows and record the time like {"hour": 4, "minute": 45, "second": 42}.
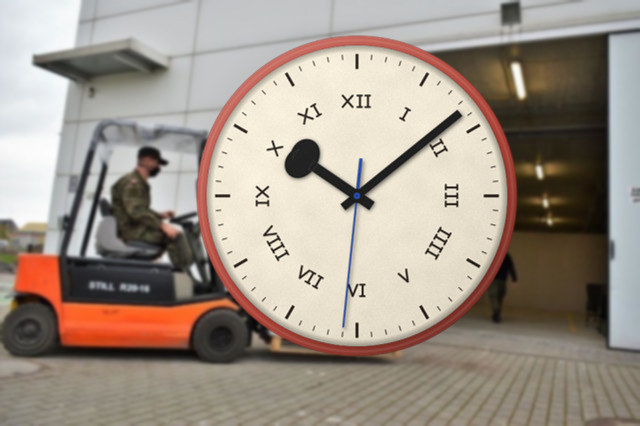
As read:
{"hour": 10, "minute": 8, "second": 31}
